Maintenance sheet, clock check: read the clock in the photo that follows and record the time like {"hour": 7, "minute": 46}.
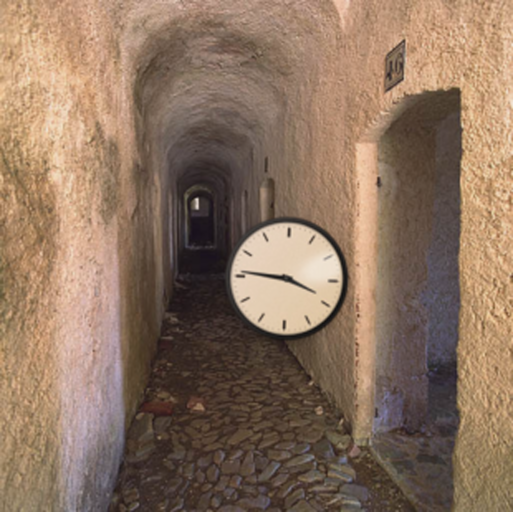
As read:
{"hour": 3, "minute": 46}
